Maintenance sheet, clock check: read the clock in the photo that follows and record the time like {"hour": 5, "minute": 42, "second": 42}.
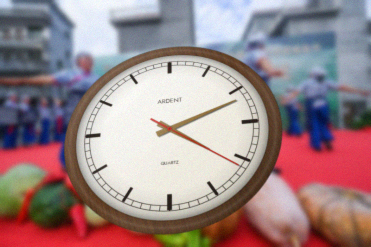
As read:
{"hour": 4, "minute": 11, "second": 21}
